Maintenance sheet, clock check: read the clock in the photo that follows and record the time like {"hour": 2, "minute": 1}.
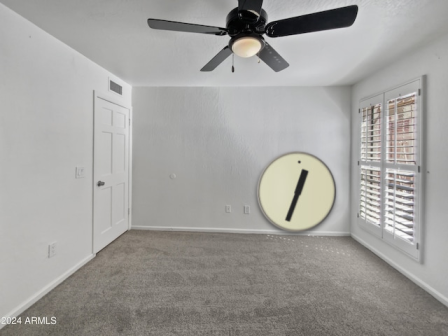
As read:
{"hour": 12, "minute": 33}
